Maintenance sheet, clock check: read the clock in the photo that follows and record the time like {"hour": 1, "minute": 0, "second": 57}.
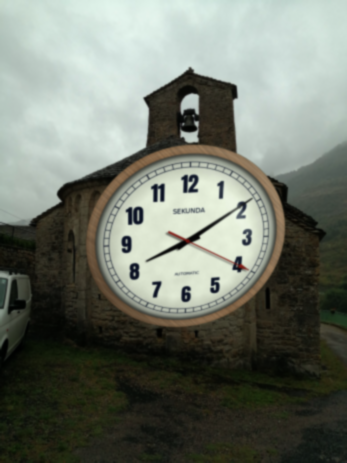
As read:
{"hour": 8, "minute": 9, "second": 20}
